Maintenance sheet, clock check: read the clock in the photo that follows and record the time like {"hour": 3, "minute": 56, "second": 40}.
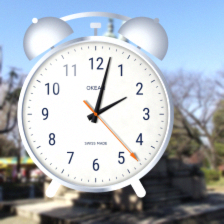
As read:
{"hour": 2, "minute": 2, "second": 23}
